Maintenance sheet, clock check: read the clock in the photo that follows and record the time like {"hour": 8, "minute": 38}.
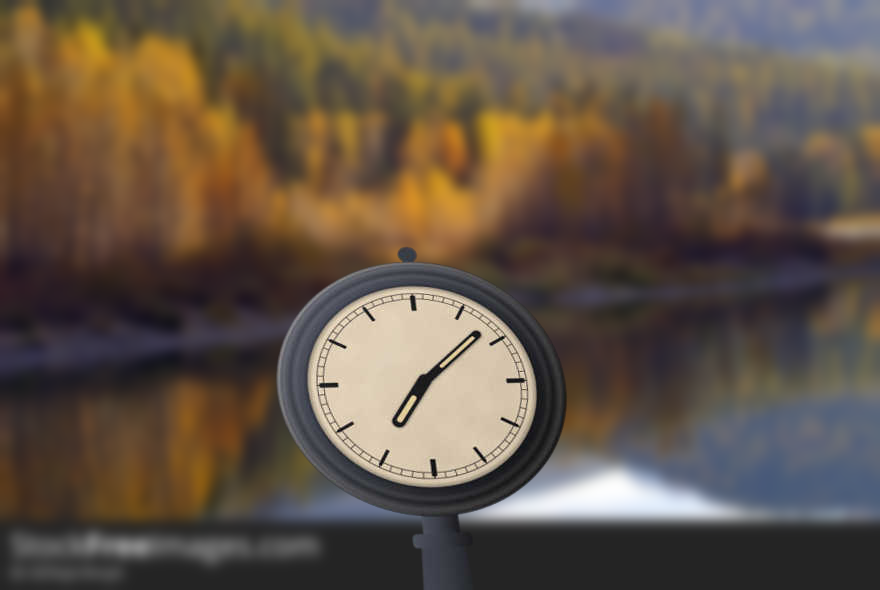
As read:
{"hour": 7, "minute": 8}
